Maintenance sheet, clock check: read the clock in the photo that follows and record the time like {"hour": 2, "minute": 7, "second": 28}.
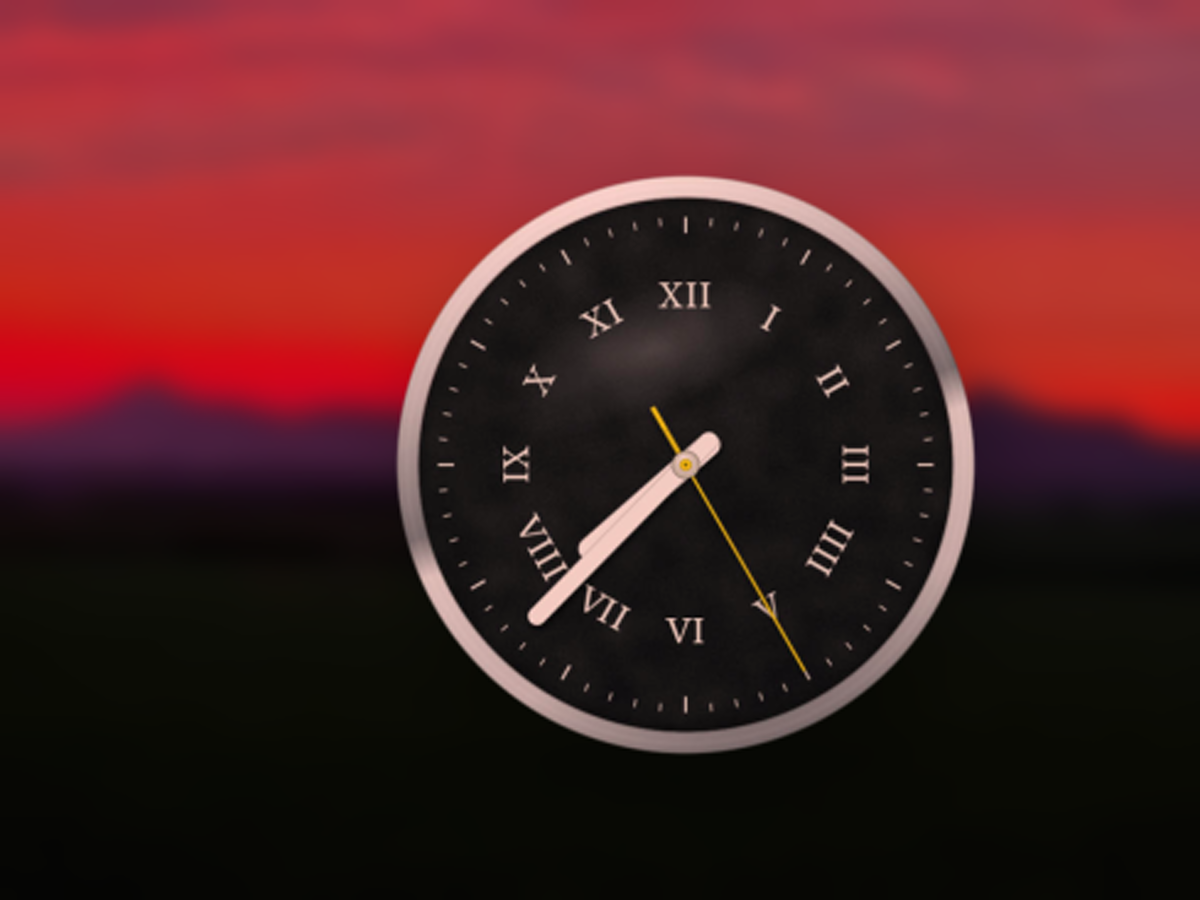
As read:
{"hour": 7, "minute": 37, "second": 25}
